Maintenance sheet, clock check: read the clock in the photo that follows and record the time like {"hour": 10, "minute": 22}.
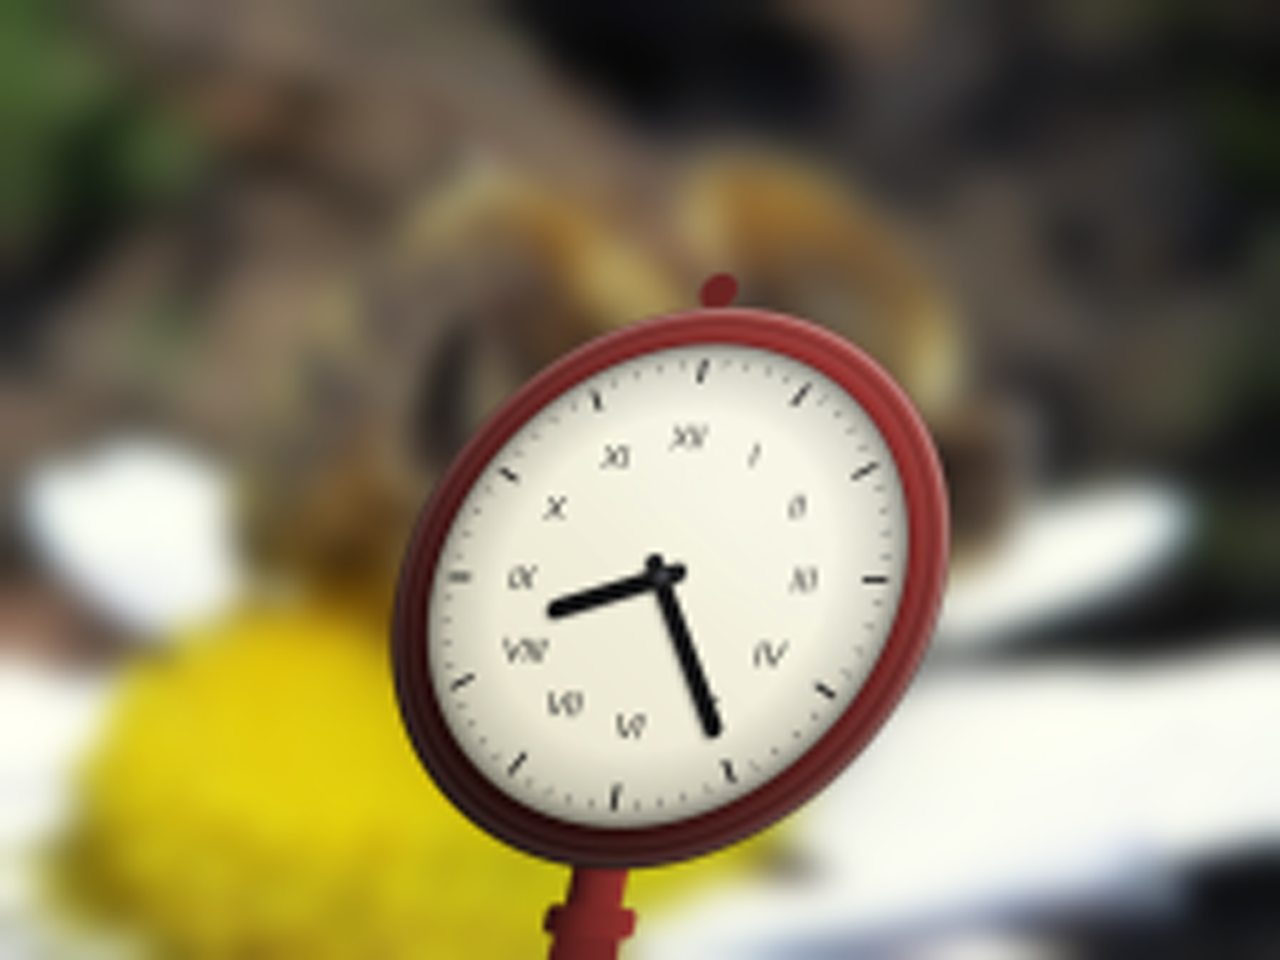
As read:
{"hour": 8, "minute": 25}
